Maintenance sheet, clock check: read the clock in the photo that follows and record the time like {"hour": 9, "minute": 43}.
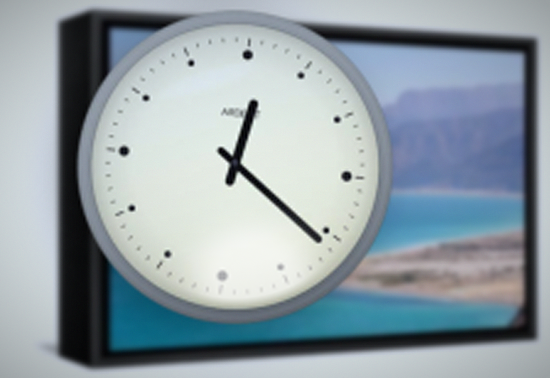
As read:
{"hour": 12, "minute": 21}
